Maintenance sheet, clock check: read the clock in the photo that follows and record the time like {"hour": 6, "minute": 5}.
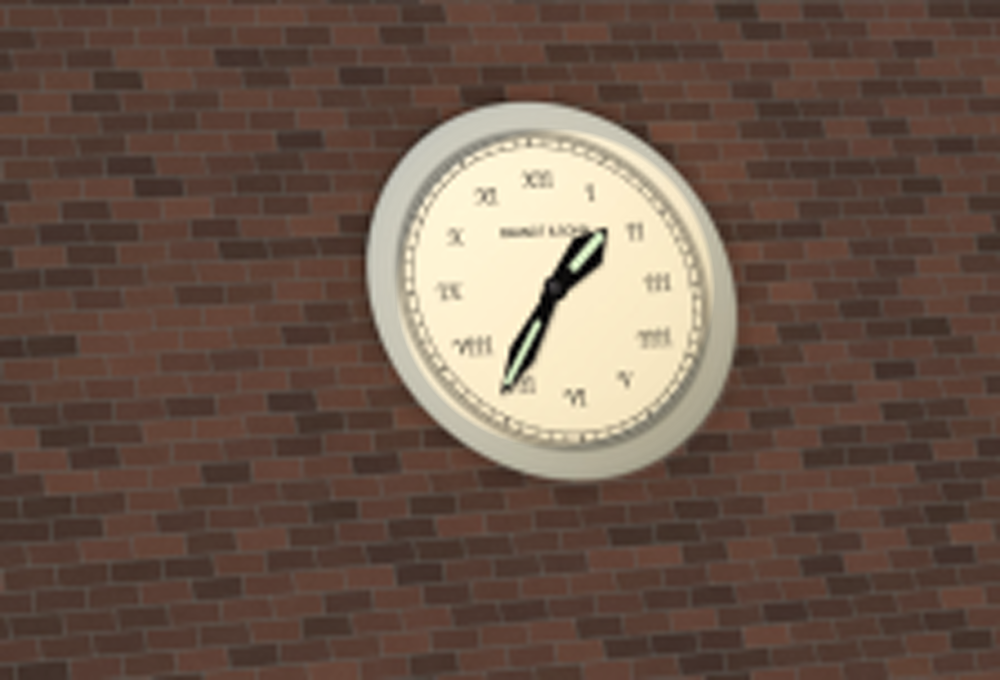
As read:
{"hour": 1, "minute": 36}
